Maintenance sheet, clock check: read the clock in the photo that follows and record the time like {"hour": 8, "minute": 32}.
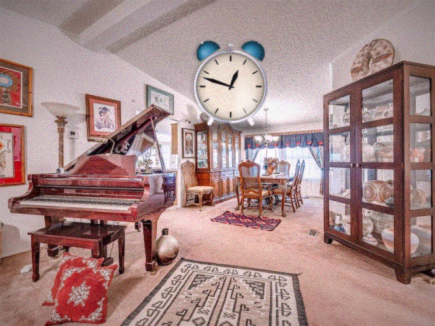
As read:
{"hour": 12, "minute": 48}
